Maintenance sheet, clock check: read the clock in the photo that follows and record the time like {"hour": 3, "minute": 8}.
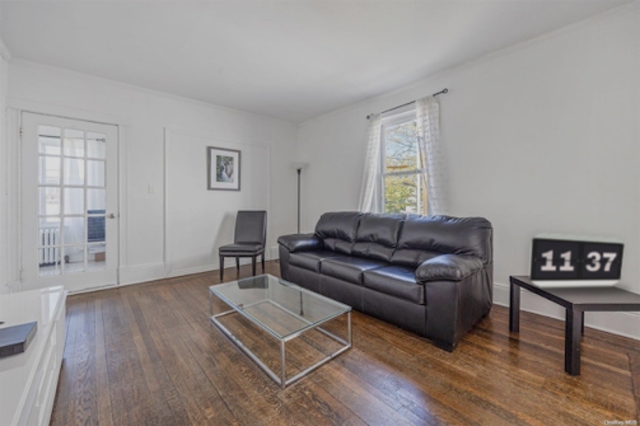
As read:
{"hour": 11, "minute": 37}
